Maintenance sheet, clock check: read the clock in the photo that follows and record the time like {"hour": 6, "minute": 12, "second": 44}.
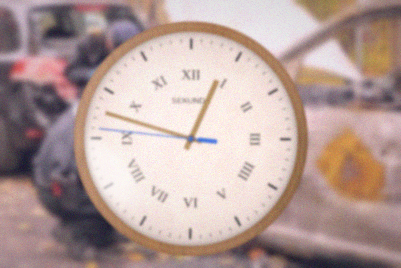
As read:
{"hour": 12, "minute": 47, "second": 46}
